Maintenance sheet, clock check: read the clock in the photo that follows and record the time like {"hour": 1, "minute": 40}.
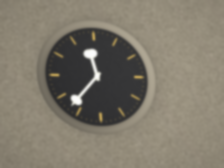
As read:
{"hour": 11, "minute": 37}
